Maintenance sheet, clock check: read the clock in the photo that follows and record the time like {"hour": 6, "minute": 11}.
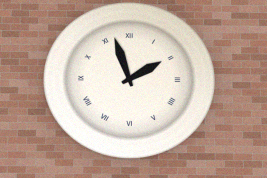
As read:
{"hour": 1, "minute": 57}
